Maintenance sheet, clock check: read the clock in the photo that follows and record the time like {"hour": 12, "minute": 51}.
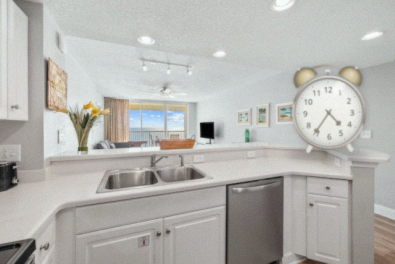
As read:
{"hour": 4, "minute": 36}
